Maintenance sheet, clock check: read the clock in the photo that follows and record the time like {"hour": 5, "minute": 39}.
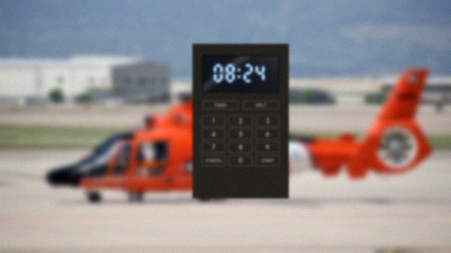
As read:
{"hour": 8, "minute": 24}
